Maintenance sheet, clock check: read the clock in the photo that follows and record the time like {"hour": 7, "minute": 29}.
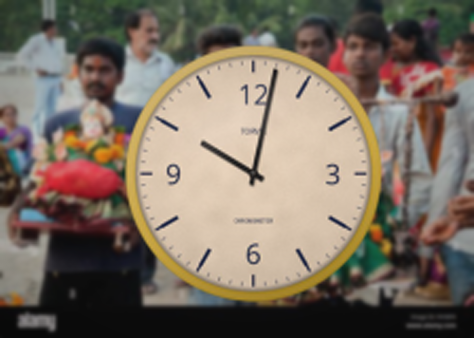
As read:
{"hour": 10, "minute": 2}
